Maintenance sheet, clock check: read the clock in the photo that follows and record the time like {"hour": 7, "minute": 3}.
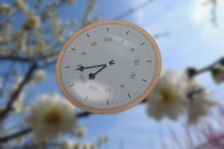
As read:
{"hour": 7, "minute": 44}
